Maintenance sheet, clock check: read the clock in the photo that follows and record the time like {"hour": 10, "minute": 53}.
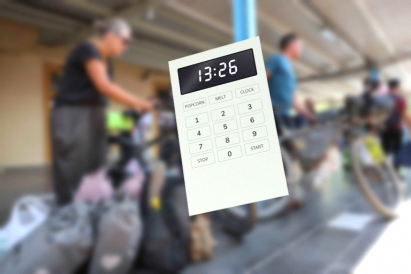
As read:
{"hour": 13, "minute": 26}
